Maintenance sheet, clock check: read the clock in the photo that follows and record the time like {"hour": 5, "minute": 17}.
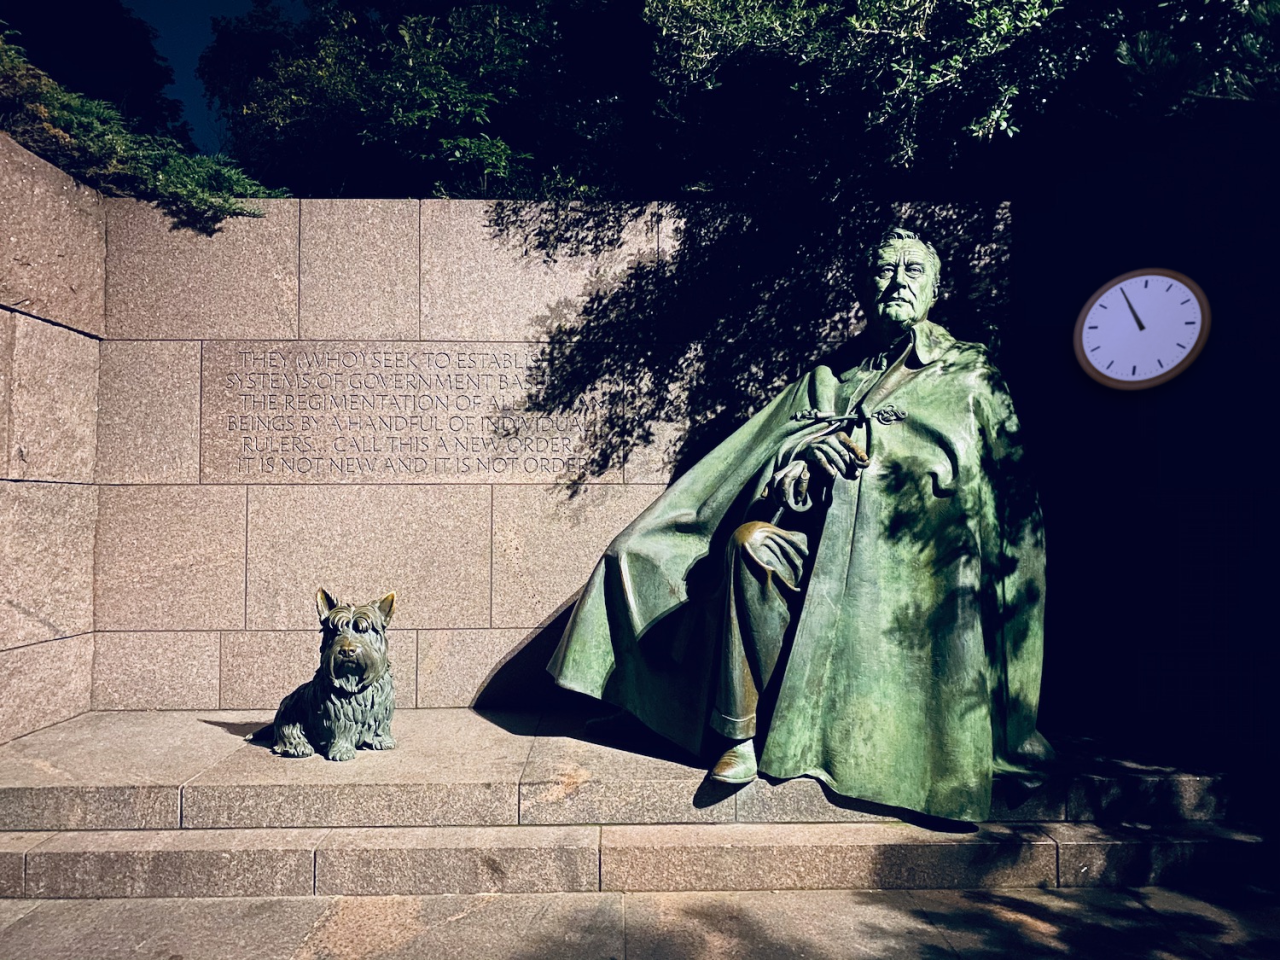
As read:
{"hour": 10, "minute": 55}
